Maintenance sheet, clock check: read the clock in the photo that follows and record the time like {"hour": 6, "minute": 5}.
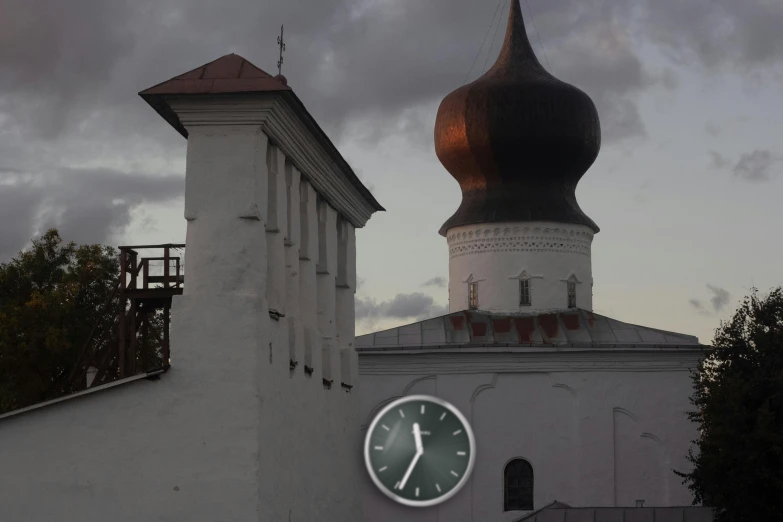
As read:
{"hour": 11, "minute": 34}
